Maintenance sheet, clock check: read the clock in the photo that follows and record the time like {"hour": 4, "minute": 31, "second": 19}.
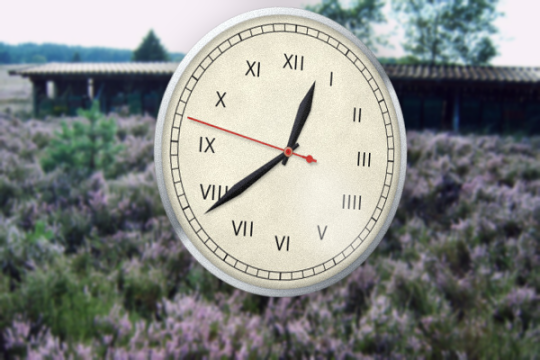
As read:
{"hour": 12, "minute": 38, "second": 47}
